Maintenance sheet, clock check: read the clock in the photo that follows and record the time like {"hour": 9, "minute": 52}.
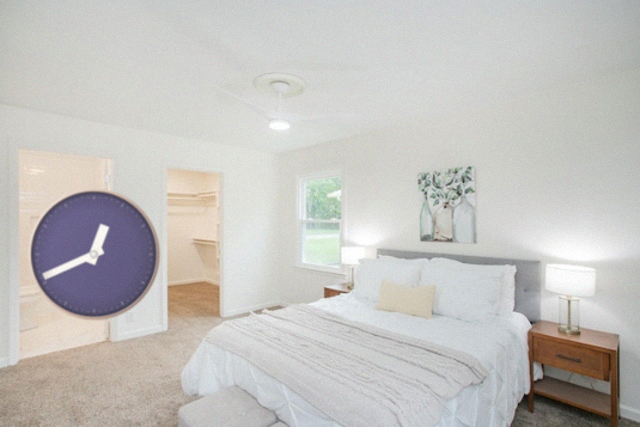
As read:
{"hour": 12, "minute": 41}
